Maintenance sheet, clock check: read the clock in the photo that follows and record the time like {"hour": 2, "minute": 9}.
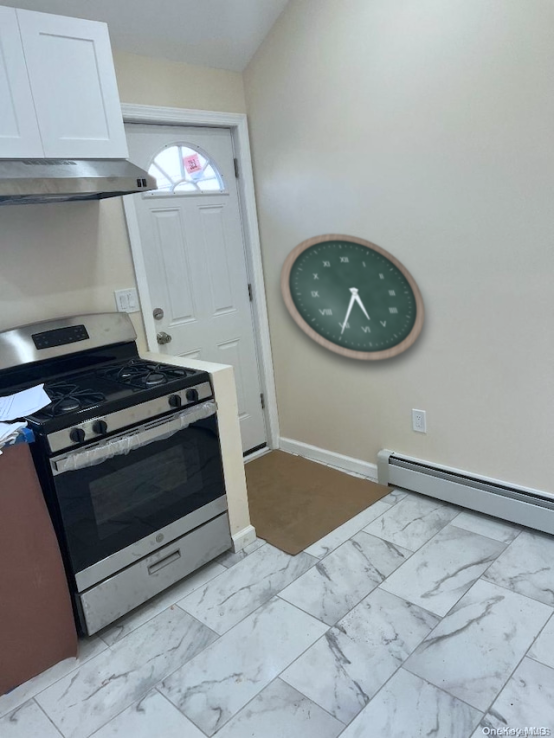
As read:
{"hour": 5, "minute": 35}
